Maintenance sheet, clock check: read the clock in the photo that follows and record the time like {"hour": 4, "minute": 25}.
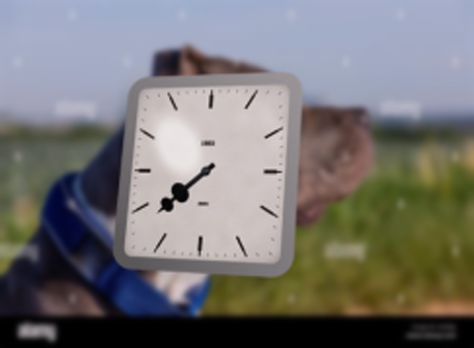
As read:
{"hour": 7, "minute": 38}
